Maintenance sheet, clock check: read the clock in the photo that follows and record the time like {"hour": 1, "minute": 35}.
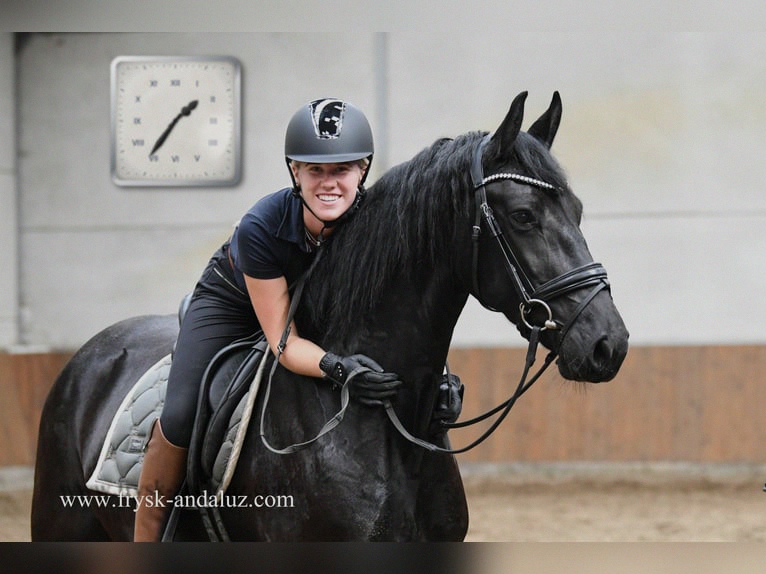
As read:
{"hour": 1, "minute": 36}
